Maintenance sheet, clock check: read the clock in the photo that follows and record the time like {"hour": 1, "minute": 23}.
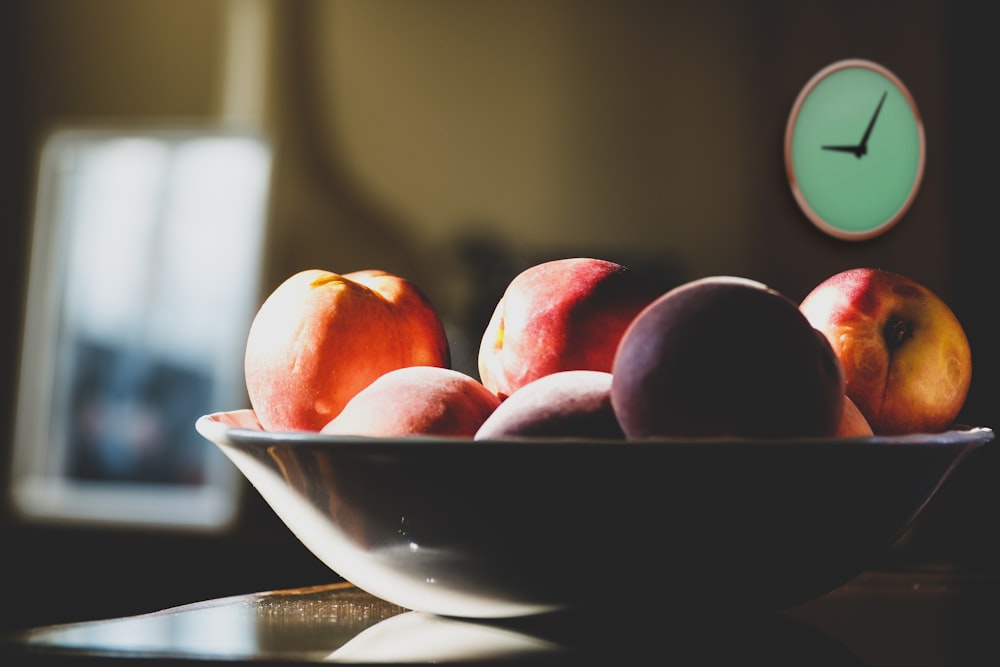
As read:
{"hour": 9, "minute": 5}
